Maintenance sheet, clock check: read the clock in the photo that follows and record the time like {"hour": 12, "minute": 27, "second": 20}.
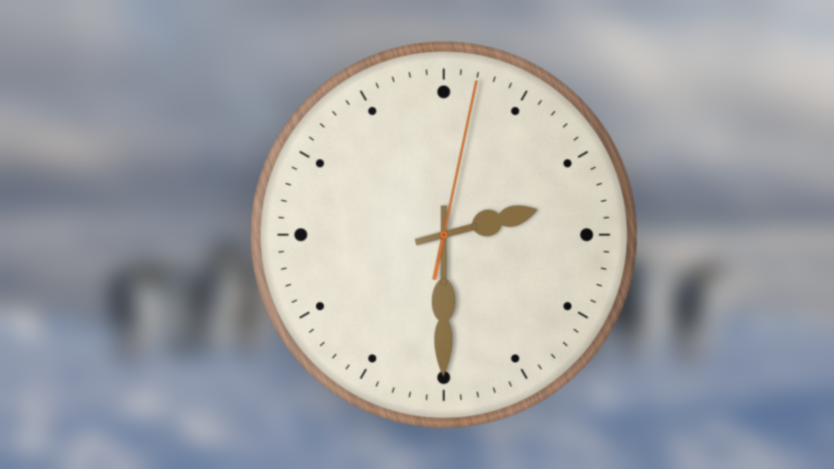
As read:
{"hour": 2, "minute": 30, "second": 2}
